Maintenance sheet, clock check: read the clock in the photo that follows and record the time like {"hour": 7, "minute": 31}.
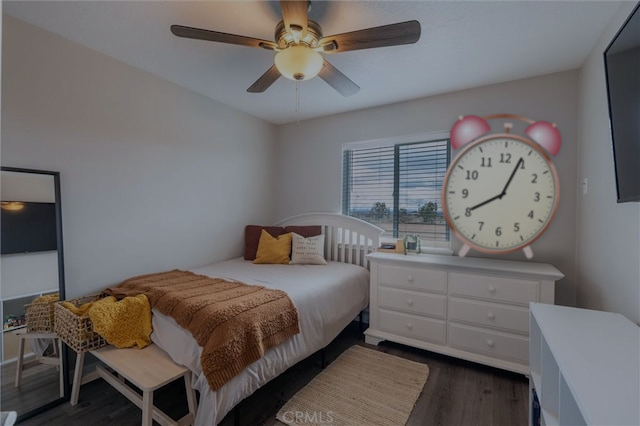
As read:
{"hour": 8, "minute": 4}
